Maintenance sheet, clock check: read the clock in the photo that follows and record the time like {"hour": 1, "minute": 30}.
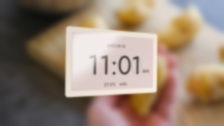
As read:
{"hour": 11, "minute": 1}
